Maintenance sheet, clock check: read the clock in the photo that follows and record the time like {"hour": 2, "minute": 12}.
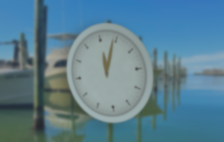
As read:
{"hour": 12, "minute": 4}
